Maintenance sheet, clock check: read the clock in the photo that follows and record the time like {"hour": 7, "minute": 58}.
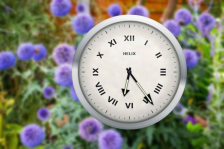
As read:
{"hour": 6, "minute": 24}
